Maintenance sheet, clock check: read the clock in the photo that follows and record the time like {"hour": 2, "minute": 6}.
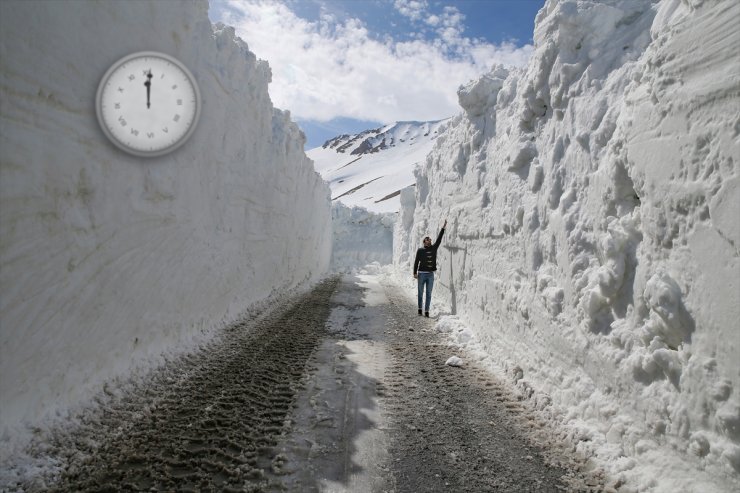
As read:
{"hour": 12, "minute": 1}
